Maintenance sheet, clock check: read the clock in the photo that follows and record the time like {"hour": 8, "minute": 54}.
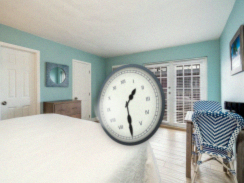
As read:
{"hour": 1, "minute": 30}
